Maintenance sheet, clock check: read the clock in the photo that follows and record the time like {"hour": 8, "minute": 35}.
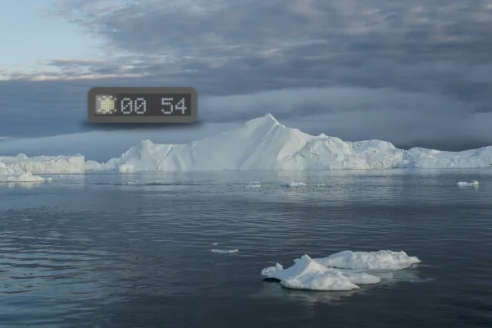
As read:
{"hour": 0, "minute": 54}
